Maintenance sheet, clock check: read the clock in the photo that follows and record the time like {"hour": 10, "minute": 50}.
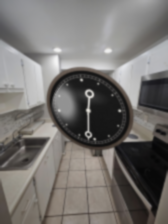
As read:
{"hour": 12, "minute": 32}
